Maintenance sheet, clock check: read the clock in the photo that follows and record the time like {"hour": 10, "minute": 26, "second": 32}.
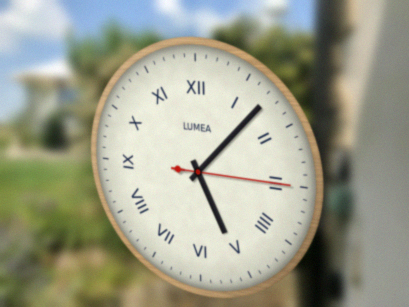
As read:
{"hour": 5, "minute": 7, "second": 15}
